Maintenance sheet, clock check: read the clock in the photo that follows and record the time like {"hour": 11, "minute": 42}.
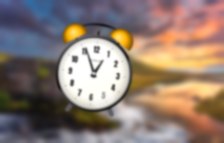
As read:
{"hour": 12, "minute": 56}
